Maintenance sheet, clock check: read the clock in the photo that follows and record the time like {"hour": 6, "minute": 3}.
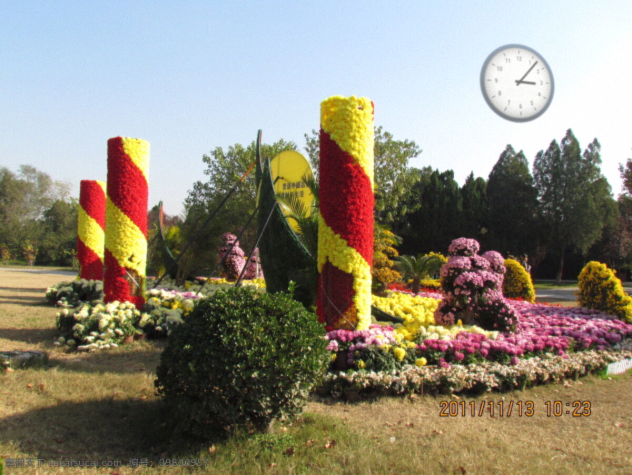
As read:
{"hour": 3, "minute": 7}
